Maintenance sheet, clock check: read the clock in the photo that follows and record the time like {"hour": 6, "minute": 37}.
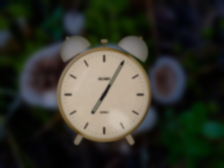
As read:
{"hour": 7, "minute": 5}
